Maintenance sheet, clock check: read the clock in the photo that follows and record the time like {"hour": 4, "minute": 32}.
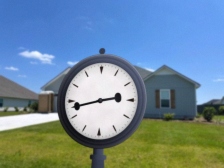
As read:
{"hour": 2, "minute": 43}
